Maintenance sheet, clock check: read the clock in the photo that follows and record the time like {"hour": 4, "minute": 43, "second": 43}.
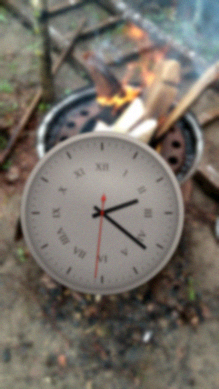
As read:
{"hour": 2, "minute": 21, "second": 31}
